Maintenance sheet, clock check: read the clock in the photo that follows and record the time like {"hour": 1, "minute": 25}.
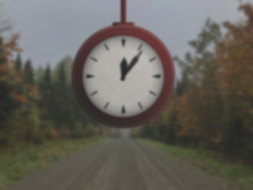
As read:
{"hour": 12, "minute": 6}
